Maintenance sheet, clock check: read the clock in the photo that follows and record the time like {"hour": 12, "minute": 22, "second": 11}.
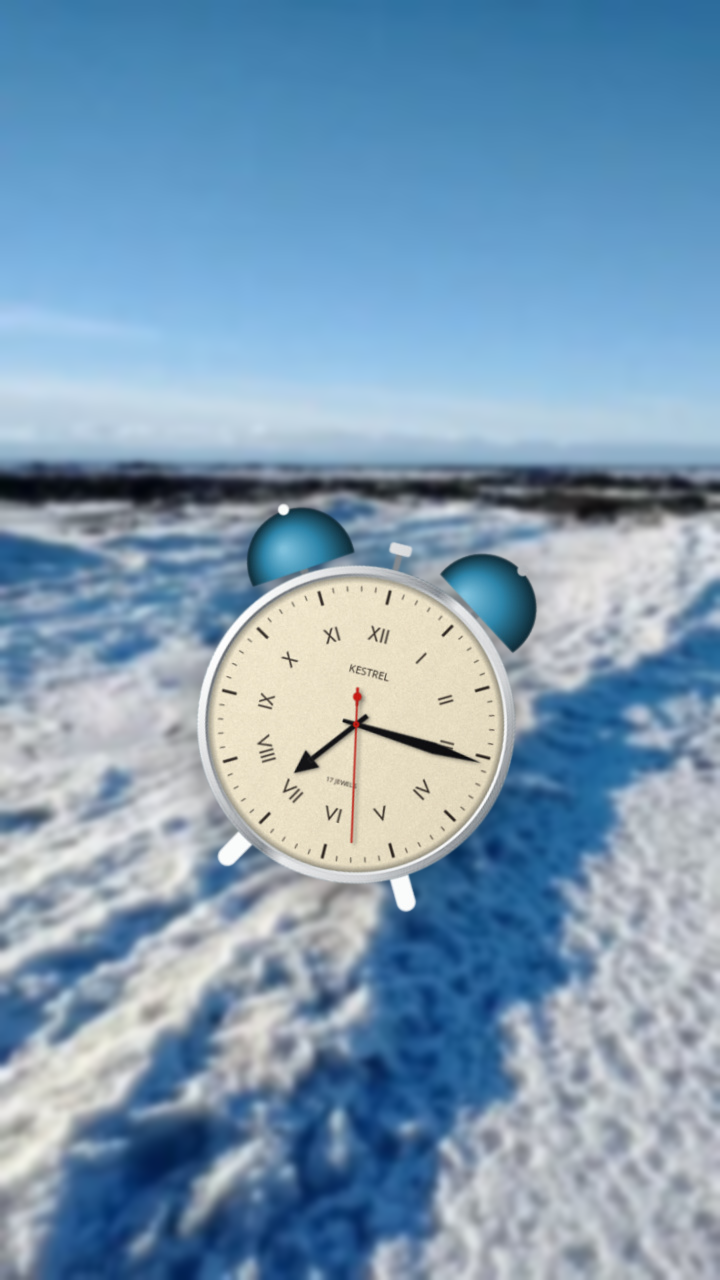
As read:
{"hour": 7, "minute": 15, "second": 28}
